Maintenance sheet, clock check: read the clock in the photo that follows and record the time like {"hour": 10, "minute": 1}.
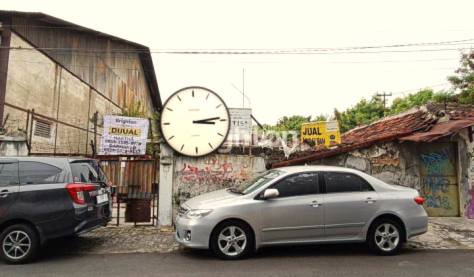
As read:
{"hour": 3, "minute": 14}
